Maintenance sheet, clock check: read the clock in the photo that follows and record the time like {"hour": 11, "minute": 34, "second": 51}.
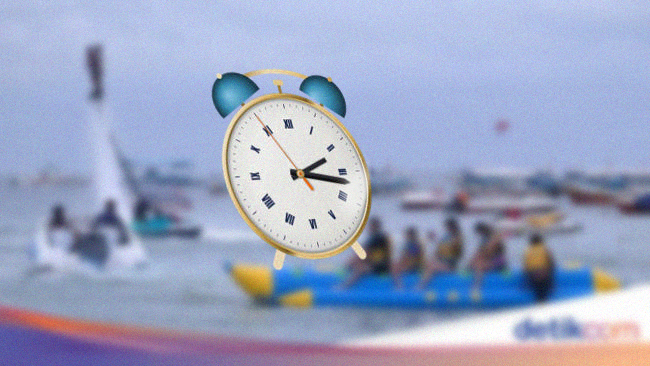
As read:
{"hour": 2, "minute": 16, "second": 55}
